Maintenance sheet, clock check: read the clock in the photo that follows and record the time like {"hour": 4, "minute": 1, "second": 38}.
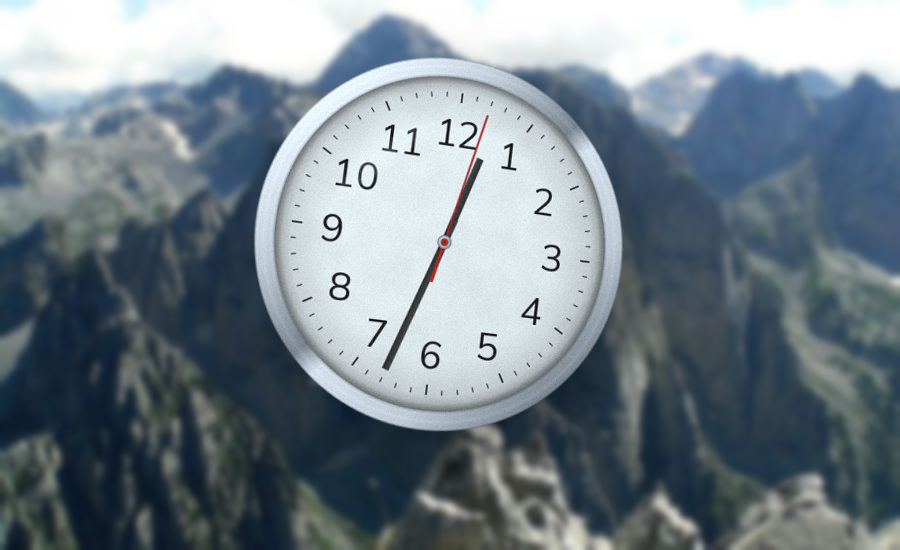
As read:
{"hour": 12, "minute": 33, "second": 2}
